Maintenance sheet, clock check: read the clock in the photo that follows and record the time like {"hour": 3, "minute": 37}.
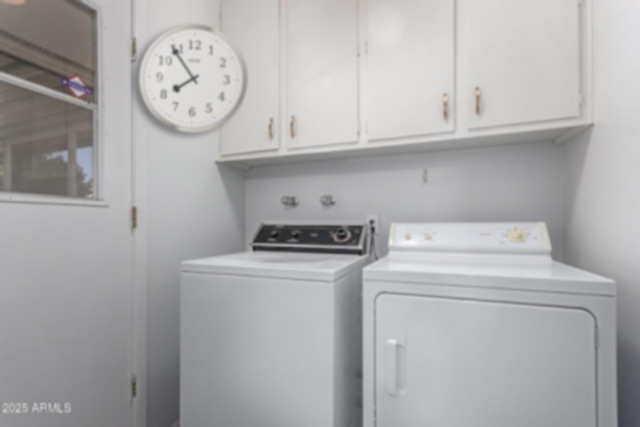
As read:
{"hour": 7, "minute": 54}
